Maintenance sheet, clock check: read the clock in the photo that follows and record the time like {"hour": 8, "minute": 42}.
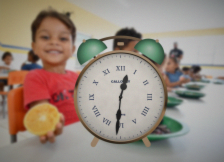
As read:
{"hour": 12, "minute": 31}
